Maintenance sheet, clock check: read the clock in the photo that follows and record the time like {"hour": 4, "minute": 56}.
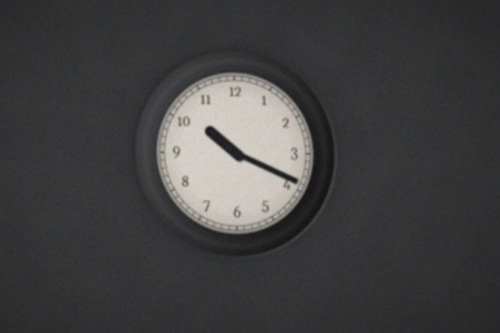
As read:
{"hour": 10, "minute": 19}
